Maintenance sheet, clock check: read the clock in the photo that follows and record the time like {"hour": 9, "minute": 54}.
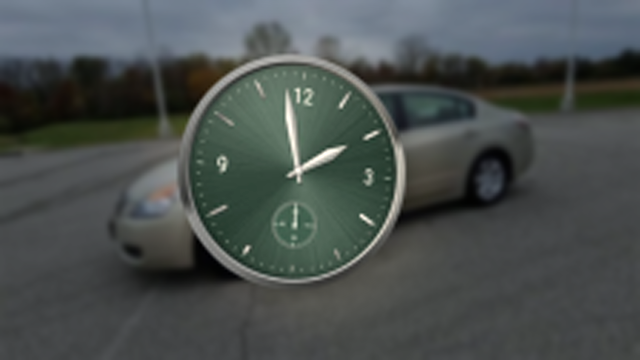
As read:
{"hour": 1, "minute": 58}
